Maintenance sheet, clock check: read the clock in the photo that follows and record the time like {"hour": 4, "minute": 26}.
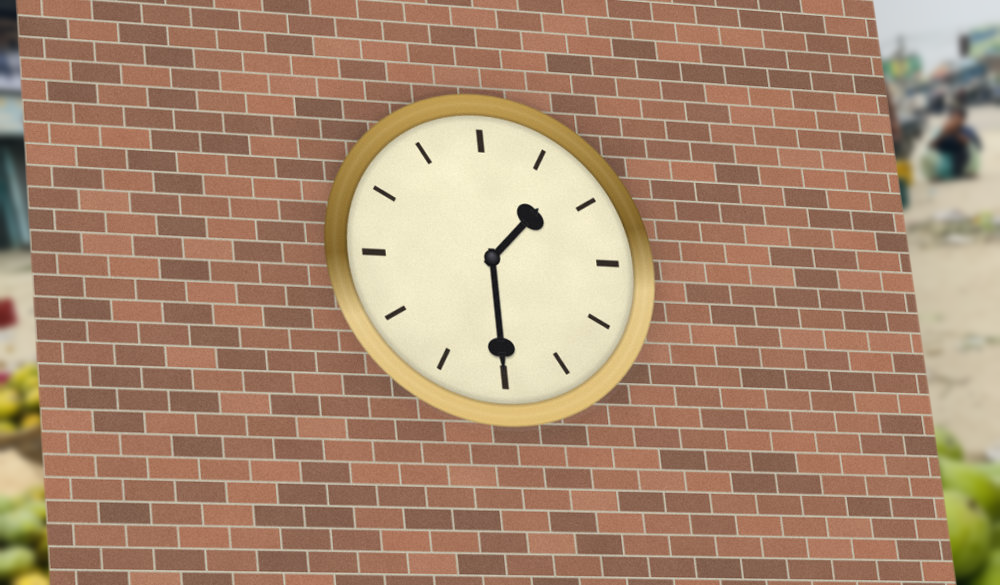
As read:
{"hour": 1, "minute": 30}
